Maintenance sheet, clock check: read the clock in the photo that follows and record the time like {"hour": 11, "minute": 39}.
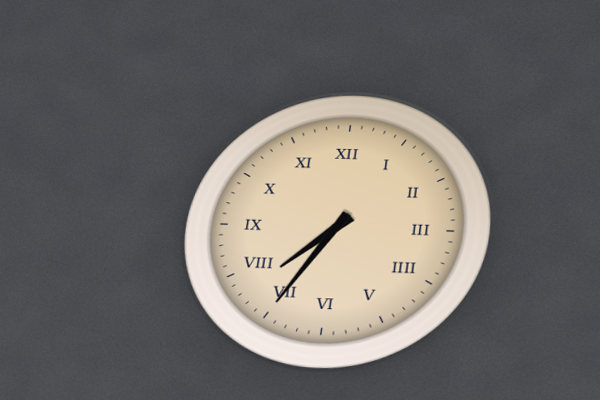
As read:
{"hour": 7, "minute": 35}
